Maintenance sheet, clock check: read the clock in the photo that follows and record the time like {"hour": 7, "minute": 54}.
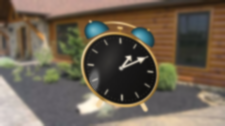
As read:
{"hour": 1, "minute": 10}
